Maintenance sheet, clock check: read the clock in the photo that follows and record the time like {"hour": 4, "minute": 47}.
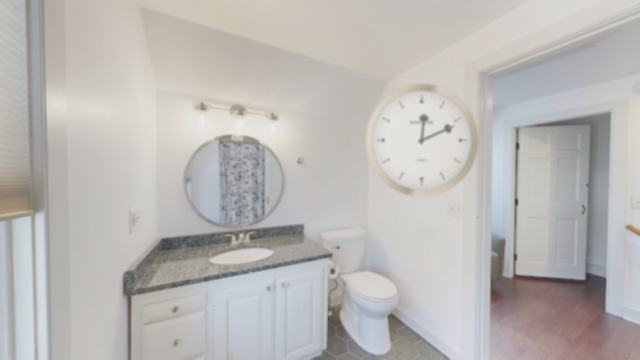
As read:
{"hour": 12, "minute": 11}
